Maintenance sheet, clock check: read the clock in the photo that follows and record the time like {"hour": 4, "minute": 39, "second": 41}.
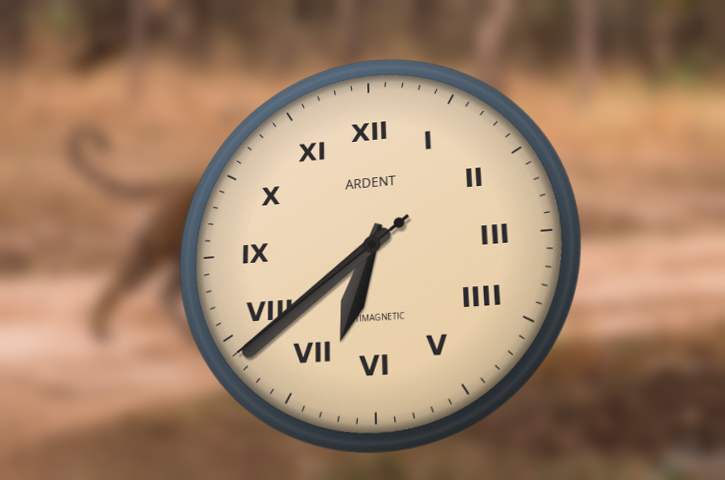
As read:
{"hour": 6, "minute": 38, "second": 39}
